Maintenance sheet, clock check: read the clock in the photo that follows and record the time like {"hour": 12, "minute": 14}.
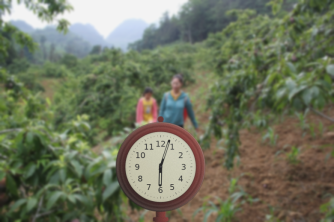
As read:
{"hour": 6, "minute": 3}
